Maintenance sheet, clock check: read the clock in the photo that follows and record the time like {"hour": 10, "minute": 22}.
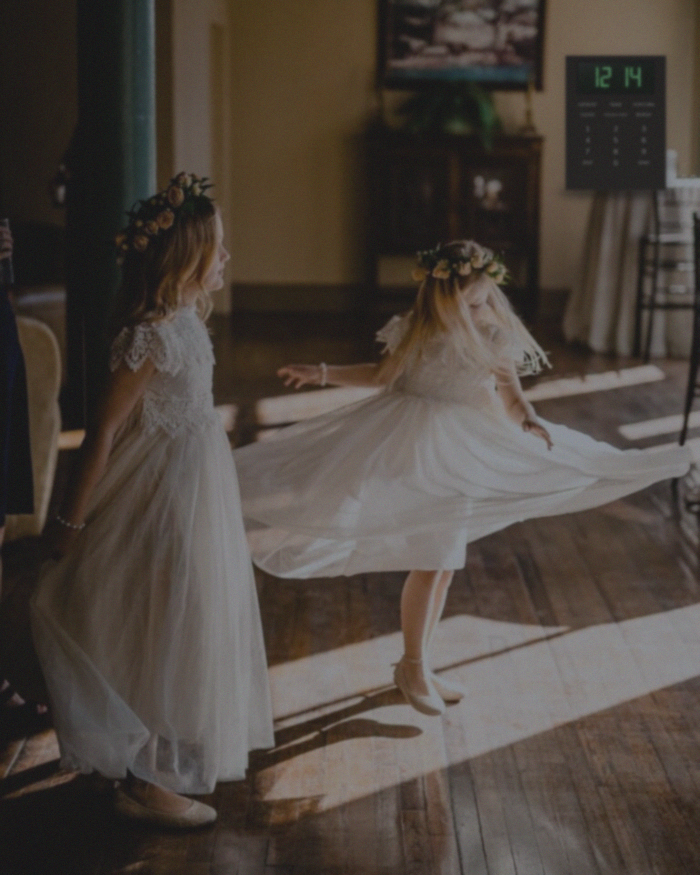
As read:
{"hour": 12, "minute": 14}
